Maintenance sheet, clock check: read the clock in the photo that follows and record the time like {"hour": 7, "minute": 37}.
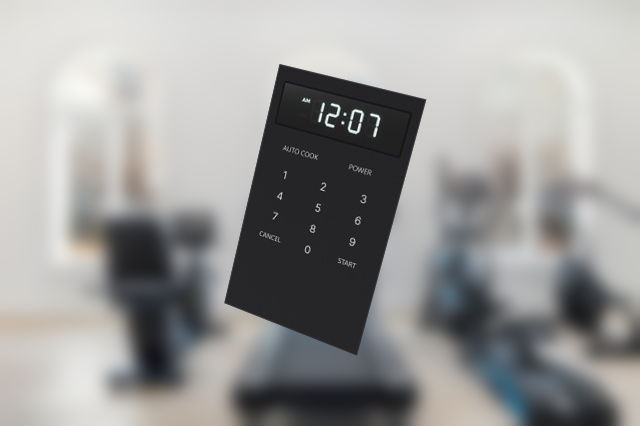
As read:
{"hour": 12, "minute": 7}
